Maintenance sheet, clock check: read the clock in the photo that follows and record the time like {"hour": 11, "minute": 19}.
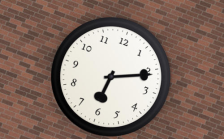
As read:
{"hour": 6, "minute": 11}
